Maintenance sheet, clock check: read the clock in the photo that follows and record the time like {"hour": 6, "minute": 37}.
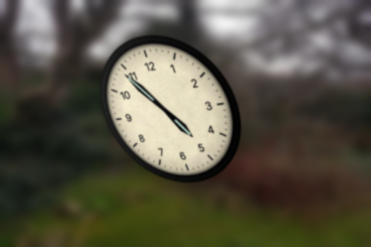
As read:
{"hour": 4, "minute": 54}
